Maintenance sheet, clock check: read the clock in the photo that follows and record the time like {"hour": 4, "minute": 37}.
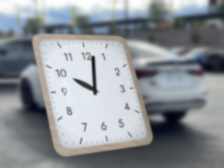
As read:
{"hour": 10, "minute": 2}
